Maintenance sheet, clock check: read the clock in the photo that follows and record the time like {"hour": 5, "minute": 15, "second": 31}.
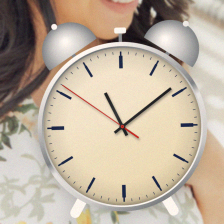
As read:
{"hour": 11, "minute": 8, "second": 51}
